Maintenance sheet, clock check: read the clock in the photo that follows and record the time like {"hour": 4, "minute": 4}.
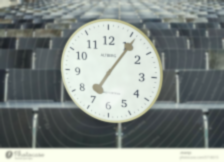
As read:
{"hour": 7, "minute": 6}
